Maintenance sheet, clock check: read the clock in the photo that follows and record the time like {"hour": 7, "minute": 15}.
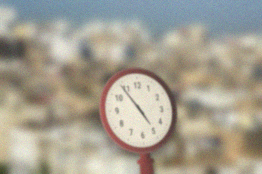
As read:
{"hour": 4, "minute": 54}
